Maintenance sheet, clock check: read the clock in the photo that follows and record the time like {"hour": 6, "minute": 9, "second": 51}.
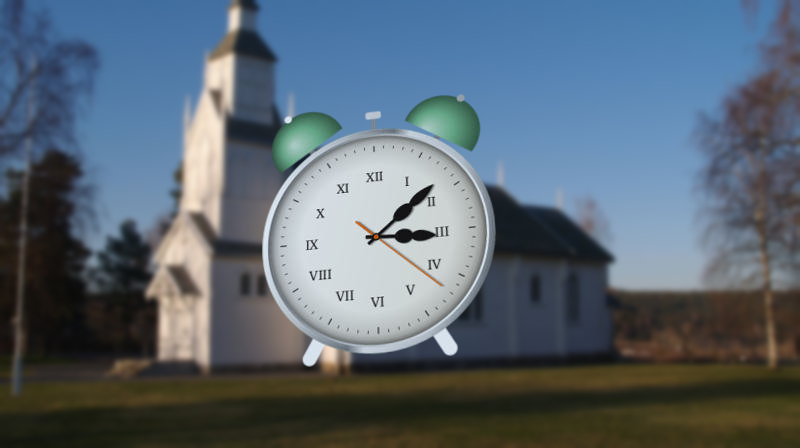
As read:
{"hour": 3, "minute": 8, "second": 22}
